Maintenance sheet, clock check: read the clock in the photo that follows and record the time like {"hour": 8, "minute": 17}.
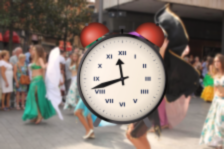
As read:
{"hour": 11, "minute": 42}
